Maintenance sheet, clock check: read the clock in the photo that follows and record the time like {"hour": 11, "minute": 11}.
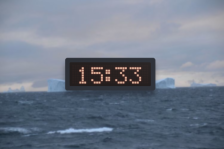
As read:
{"hour": 15, "minute": 33}
